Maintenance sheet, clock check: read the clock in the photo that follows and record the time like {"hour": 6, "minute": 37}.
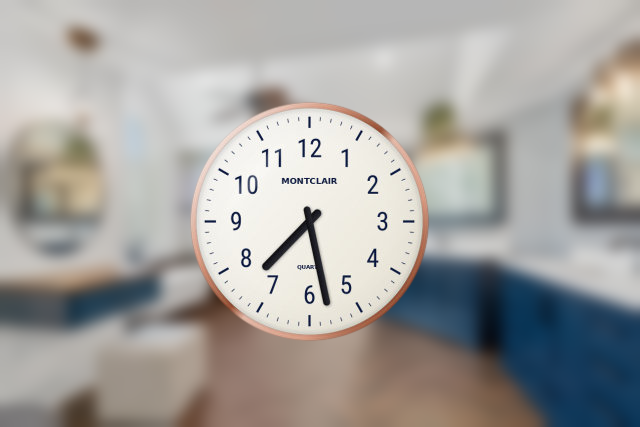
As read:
{"hour": 7, "minute": 28}
